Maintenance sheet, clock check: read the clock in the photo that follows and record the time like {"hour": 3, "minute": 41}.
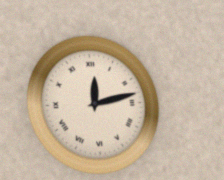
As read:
{"hour": 12, "minute": 13}
